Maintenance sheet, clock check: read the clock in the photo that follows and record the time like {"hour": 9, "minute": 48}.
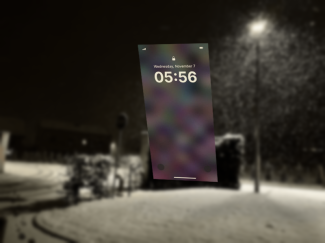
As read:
{"hour": 5, "minute": 56}
